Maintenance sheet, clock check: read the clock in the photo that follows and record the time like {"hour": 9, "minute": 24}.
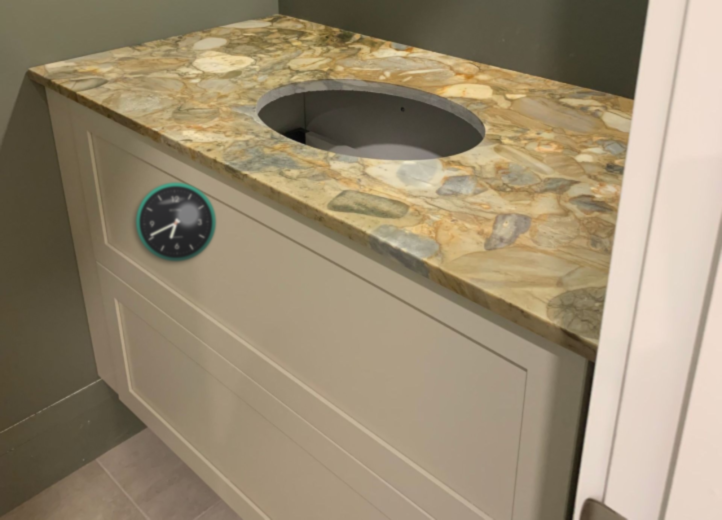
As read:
{"hour": 6, "minute": 41}
